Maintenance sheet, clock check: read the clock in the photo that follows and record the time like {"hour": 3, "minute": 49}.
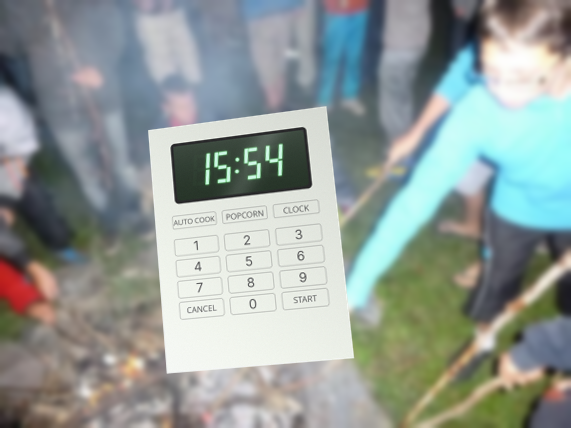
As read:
{"hour": 15, "minute": 54}
